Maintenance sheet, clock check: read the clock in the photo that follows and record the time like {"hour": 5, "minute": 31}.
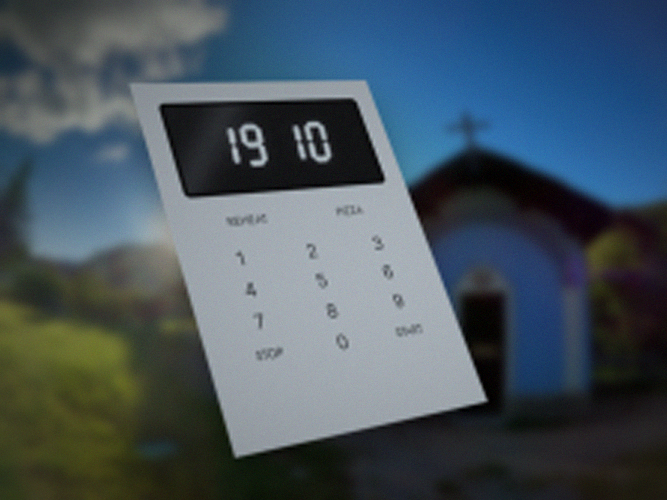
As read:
{"hour": 19, "minute": 10}
